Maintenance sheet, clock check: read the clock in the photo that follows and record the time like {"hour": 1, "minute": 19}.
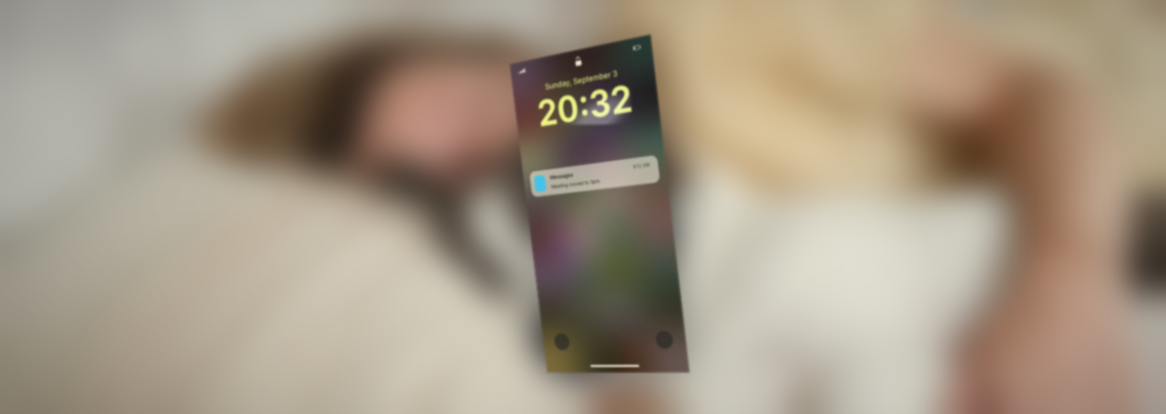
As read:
{"hour": 20, "minute": 32}
